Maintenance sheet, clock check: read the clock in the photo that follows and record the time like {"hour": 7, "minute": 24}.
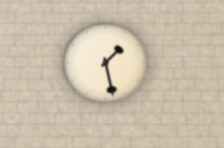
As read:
{"hour": 1, "minute": 28}
